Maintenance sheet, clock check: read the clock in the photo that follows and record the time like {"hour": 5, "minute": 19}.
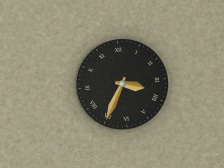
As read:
{"hour": 3, "minute": 35}
